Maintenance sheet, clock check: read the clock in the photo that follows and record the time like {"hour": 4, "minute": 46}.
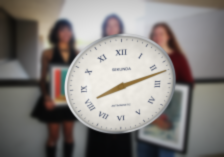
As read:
{"hour": 8, "minute": 12}
